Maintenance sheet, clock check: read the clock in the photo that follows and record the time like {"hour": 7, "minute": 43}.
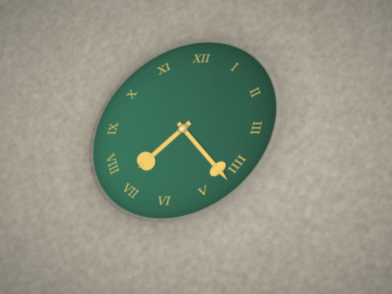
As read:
{"hour": 7, "minute": 22}
